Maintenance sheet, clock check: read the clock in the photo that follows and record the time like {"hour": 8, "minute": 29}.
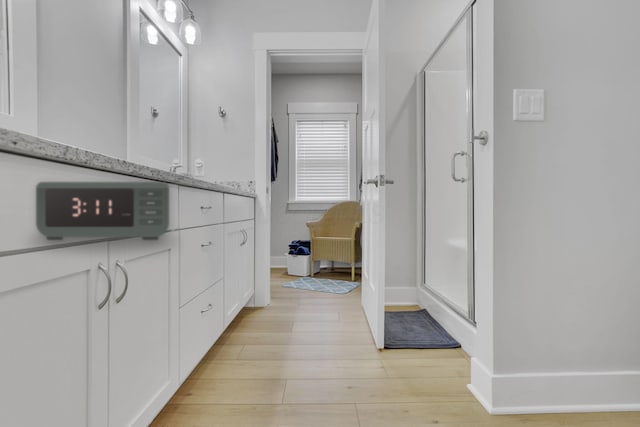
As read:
{"hour": 3, "minute": 11}
